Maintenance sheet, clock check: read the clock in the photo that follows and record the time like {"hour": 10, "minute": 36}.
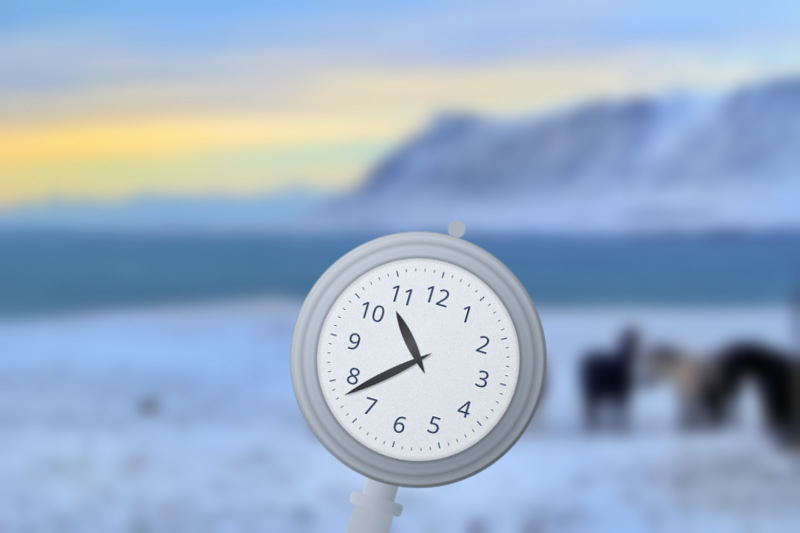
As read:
{"hour": 10, "minute": 38}
